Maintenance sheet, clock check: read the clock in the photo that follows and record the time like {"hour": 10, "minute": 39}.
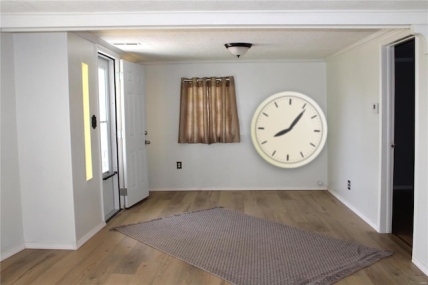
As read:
{"hour": 8, "minute": 6}
